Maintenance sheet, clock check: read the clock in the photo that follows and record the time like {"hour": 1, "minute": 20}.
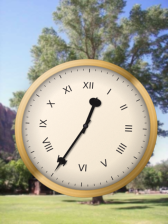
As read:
{"hour": 12, "minute": 35}
